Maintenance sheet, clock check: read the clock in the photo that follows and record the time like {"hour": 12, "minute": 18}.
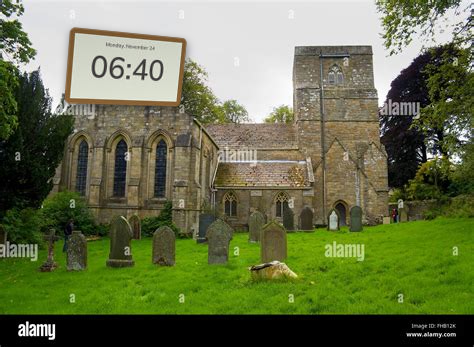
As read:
{"hour": 6, "minute": 40}
